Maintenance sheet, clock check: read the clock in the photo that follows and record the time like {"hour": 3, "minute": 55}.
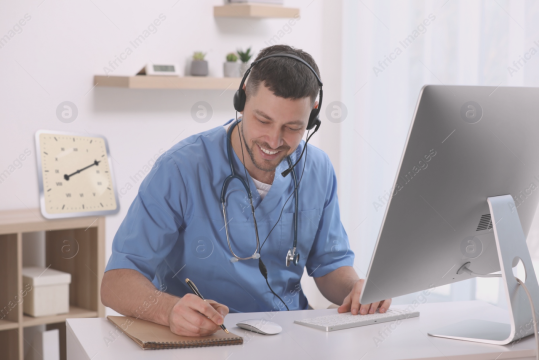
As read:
{"hour": 8, "minute": 11}
